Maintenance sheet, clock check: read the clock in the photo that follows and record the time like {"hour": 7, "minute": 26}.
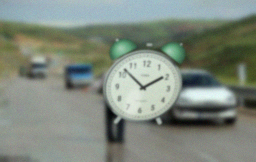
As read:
{"hour": 1, "minute": 52}
